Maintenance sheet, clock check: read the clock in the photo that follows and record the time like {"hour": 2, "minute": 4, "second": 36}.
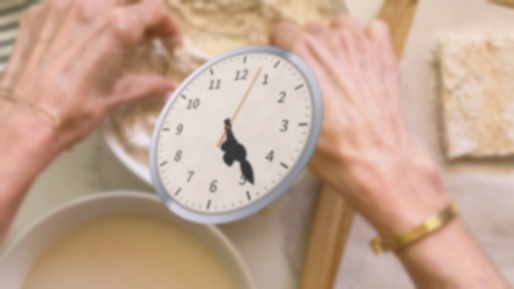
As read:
{"hour": 5, "minute": 24, "second": 3}
